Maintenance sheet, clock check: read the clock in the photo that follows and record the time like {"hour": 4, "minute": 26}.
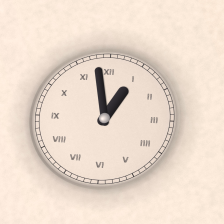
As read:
{"hour": 12, "minute": 58}
